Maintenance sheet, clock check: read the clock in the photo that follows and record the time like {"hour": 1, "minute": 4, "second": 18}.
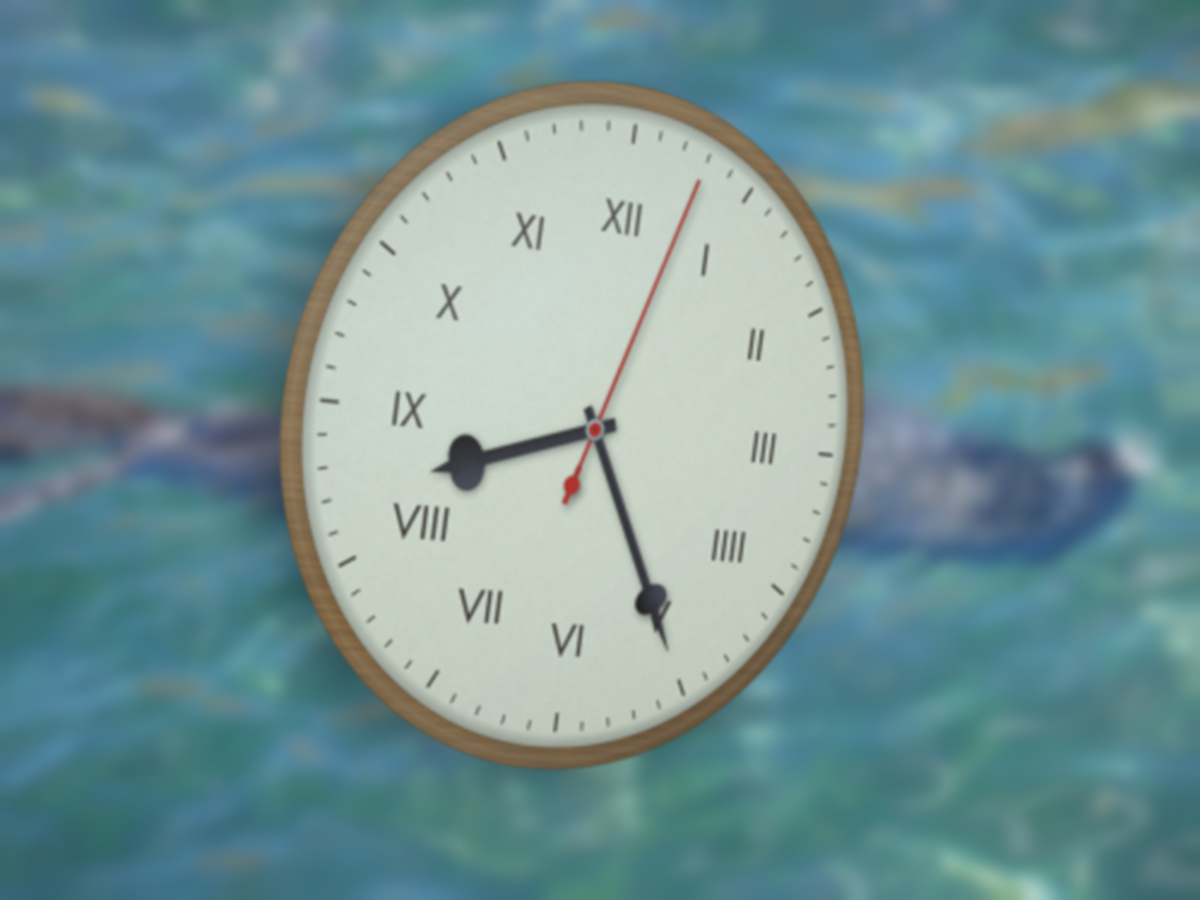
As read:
{"hour": 8, "minute": 25, "second": 3}
